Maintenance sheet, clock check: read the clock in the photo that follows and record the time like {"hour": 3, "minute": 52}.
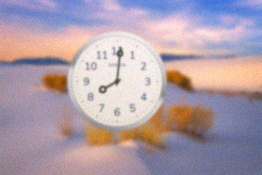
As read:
{"hour": 8, "minute": 1}
